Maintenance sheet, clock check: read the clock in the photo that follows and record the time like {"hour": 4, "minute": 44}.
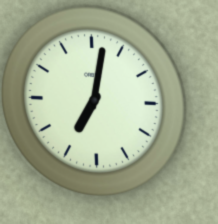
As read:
{"hour": 7, "minute": 2}
